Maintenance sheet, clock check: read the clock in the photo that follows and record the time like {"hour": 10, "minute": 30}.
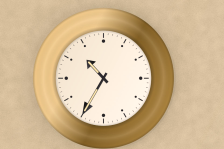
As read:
{"hour": 10, "minute": 35}
